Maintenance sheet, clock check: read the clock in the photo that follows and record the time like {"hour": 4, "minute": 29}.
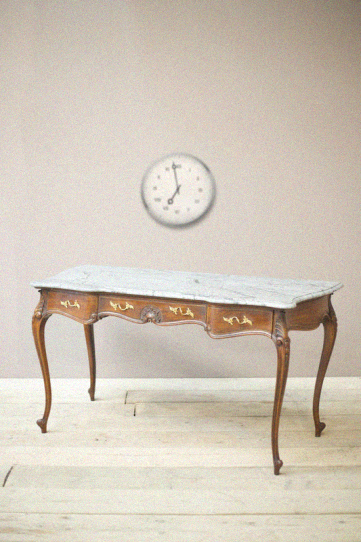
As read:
{"hour": 6, "minute": 58}
